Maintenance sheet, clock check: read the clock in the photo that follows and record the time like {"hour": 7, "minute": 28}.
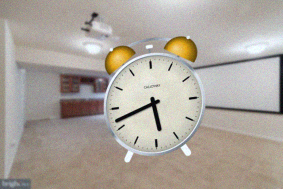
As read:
{"hour": 5, "minute": 42}
